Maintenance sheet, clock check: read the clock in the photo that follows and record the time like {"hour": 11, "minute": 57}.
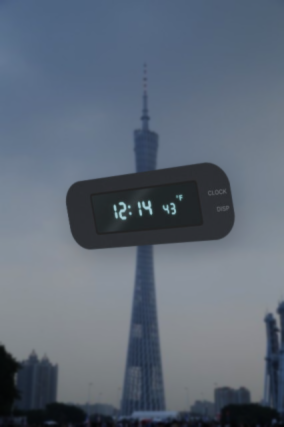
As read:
{"hour": 12, "minute": 14}
